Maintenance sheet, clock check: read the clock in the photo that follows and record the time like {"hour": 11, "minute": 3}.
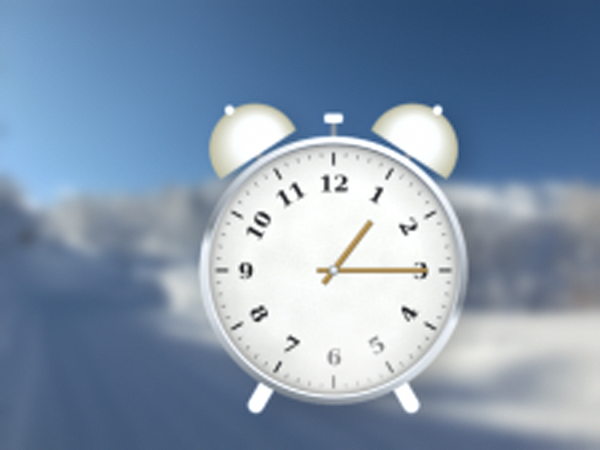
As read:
{"hour": 1, "minute": 15}
